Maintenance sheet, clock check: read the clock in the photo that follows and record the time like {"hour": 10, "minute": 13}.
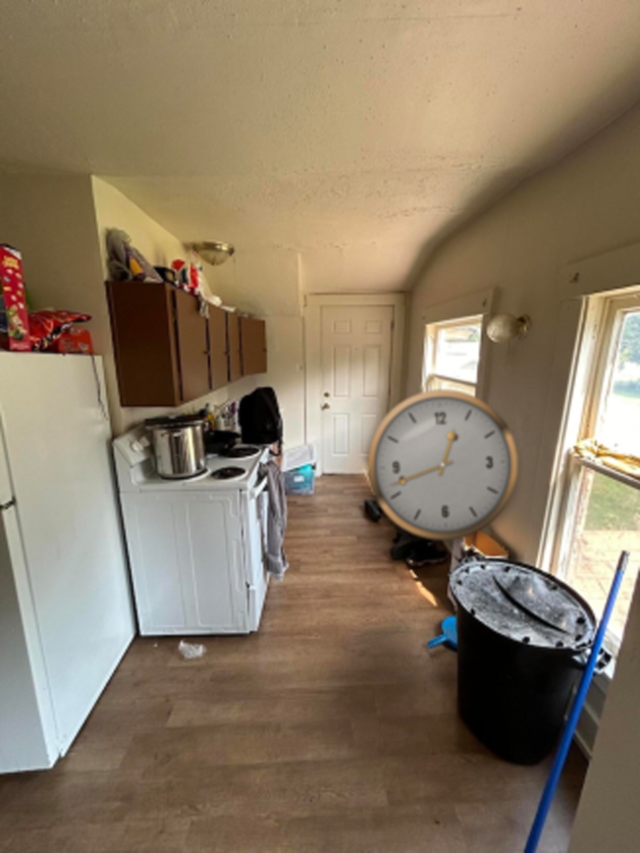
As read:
{"hour": 12, "minute": 42}
